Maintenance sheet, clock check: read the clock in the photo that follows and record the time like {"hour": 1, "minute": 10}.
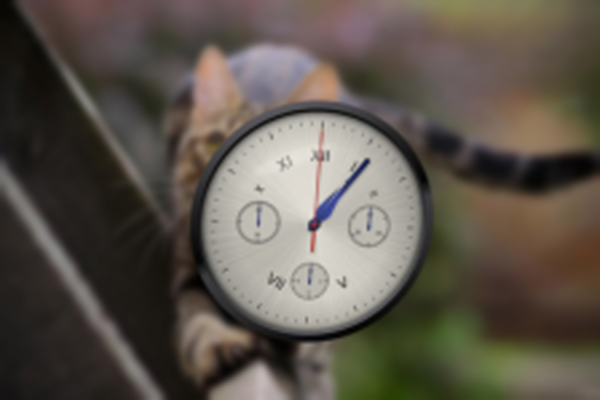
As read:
{"hour": 1, "minute": 6}
